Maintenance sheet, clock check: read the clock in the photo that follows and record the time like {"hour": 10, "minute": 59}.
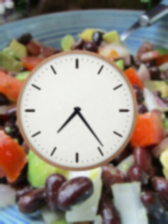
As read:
{"hour": 7, "minute": 24}
